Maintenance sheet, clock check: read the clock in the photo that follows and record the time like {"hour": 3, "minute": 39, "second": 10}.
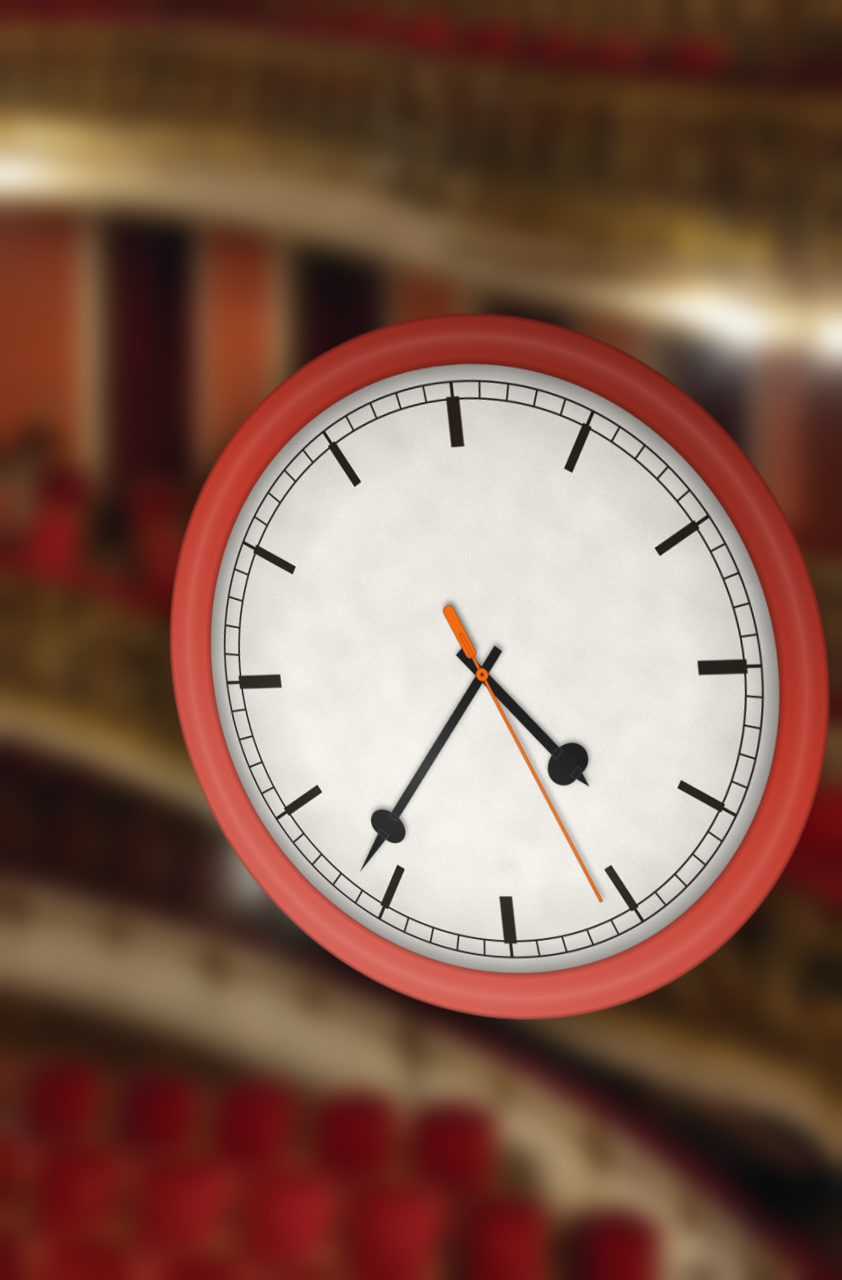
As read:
{"hour": 4, "minute": 36, "second": 26}
